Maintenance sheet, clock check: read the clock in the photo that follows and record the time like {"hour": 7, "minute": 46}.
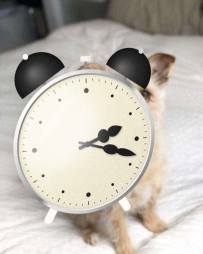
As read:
{"hour": 2, "minute": 18}
